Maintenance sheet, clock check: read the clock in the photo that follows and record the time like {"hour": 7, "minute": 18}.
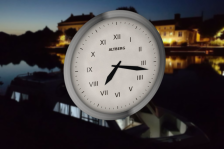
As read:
{"hour": 7, "minute": 17}
